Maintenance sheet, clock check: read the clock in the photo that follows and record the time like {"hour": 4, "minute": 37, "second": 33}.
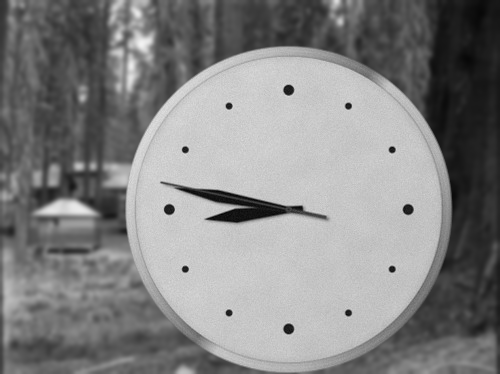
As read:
{"hour": 8, "minute": 46, "second": 47}
